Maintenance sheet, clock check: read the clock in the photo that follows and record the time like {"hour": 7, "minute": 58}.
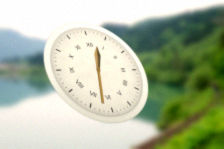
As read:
{"hour": 12, "minute": 32}
